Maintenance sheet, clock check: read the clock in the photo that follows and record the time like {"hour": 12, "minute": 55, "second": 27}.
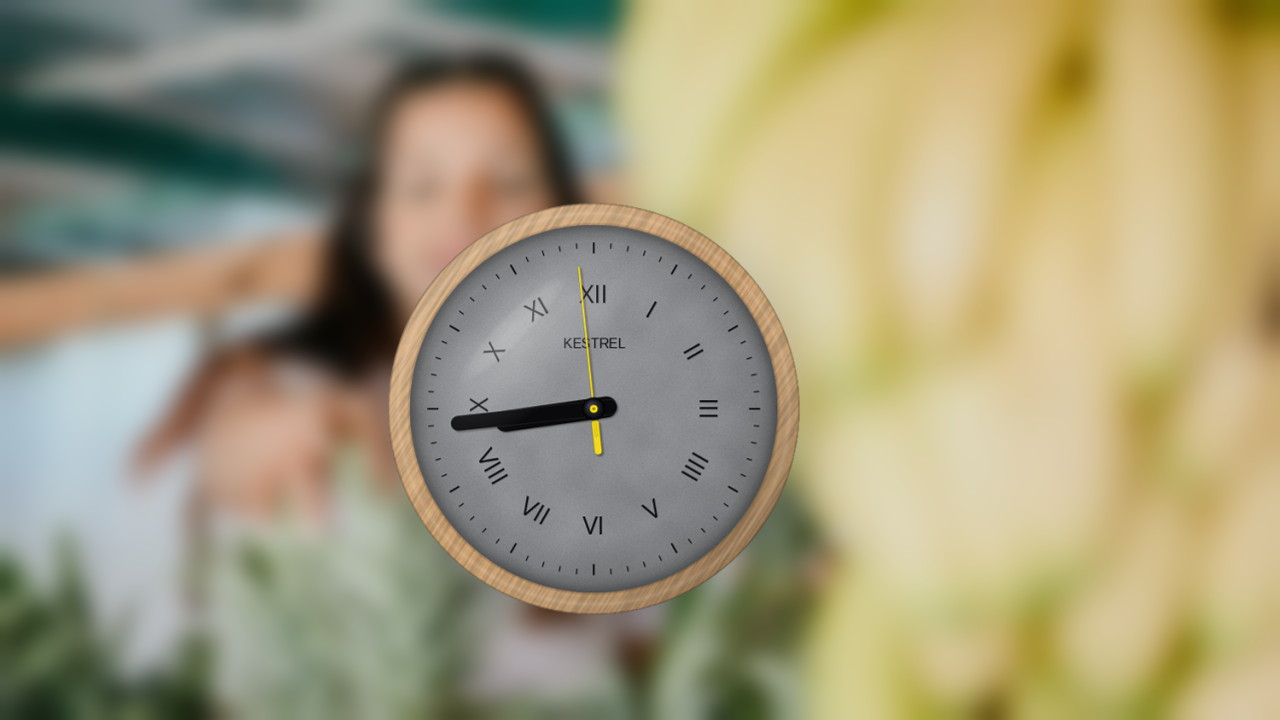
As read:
{"hour": 8, "minute": 43, "second": 59}
